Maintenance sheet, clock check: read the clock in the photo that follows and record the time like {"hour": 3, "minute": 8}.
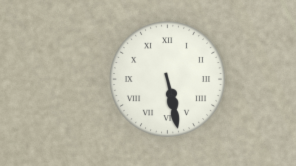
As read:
{"hour": 5, "minute": 28}
